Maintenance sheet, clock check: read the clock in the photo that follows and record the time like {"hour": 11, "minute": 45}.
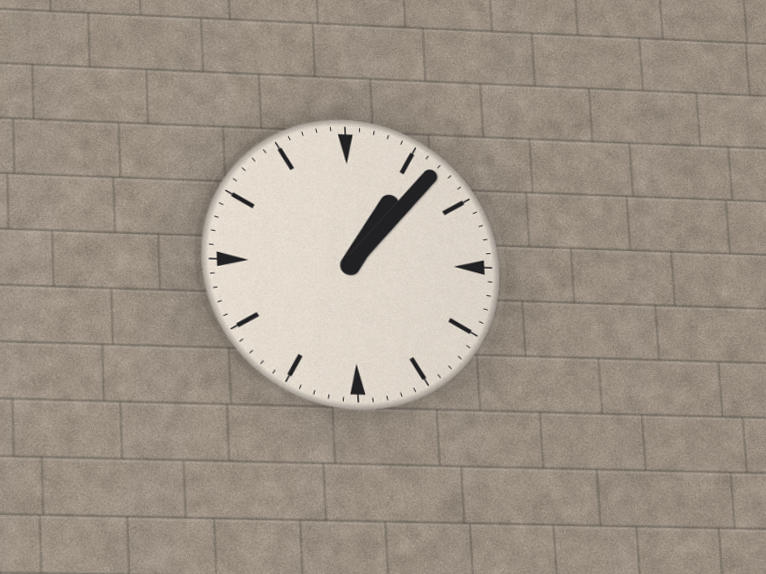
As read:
{"hour": 1, "minute": 7}
